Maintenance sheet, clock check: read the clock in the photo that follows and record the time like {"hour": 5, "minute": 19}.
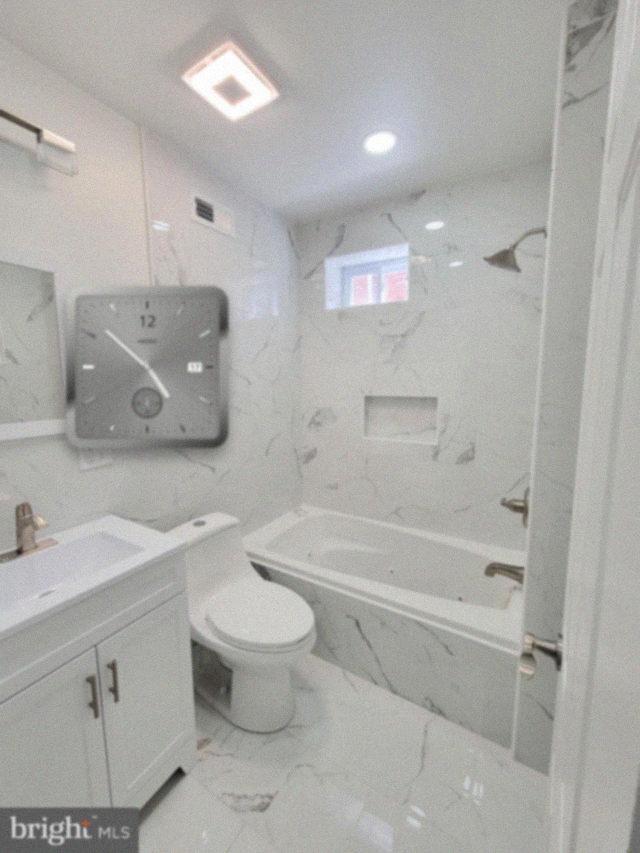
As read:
{"hour": 4, "minute": 52}
